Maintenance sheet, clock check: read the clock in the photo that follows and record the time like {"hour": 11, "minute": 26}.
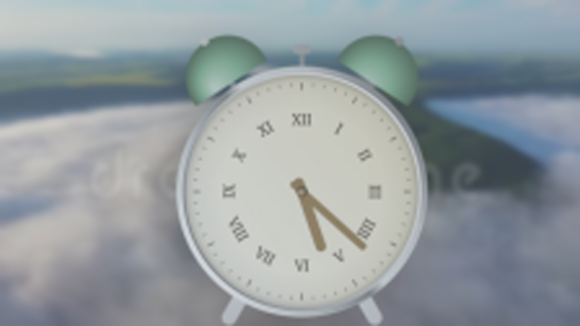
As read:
{"hour": 5, "minute": 22}
